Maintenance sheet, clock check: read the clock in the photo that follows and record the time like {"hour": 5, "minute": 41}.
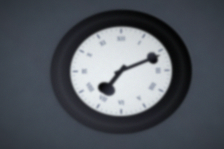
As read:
{"hour": 7, "minute": 11}
